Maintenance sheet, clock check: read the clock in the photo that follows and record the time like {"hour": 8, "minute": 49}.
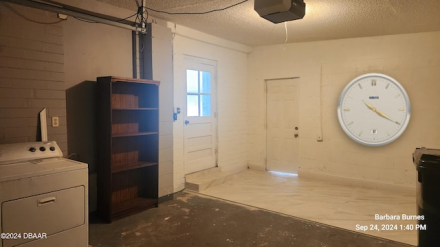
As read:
{"hour": 10, "minute": 20}
